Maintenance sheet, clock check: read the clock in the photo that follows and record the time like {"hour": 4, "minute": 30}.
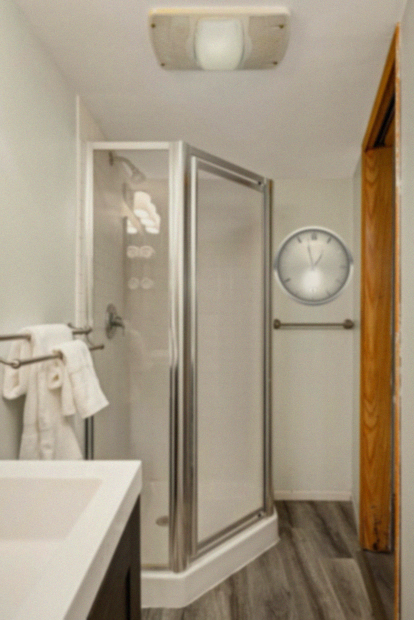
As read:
{"hour": 12, "minute": 58}
